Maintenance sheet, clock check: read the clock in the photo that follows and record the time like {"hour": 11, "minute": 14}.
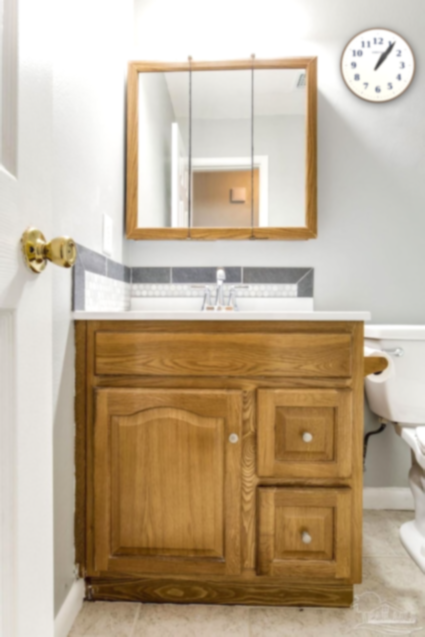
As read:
{"hour": 1, "minute": 6}
